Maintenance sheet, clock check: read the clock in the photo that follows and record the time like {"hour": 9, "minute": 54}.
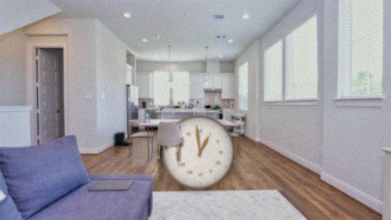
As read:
{"hour": 12, "minute": 59}
